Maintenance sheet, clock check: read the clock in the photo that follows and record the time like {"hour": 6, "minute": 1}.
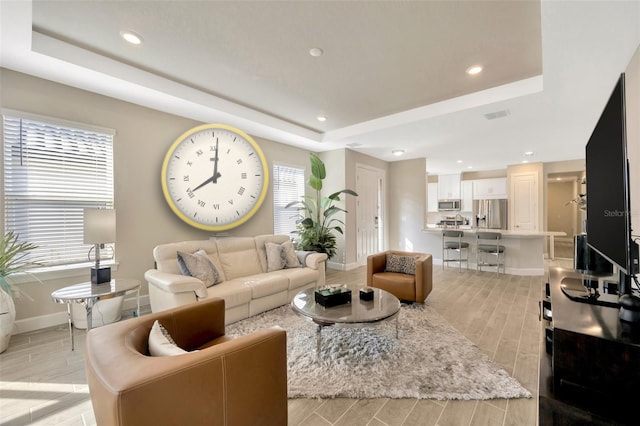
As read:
{"hour": 8, "minute": 1}
